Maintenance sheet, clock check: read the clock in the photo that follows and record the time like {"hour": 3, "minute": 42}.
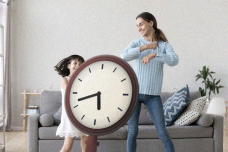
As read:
{"hour": 5, "minute": 42}
